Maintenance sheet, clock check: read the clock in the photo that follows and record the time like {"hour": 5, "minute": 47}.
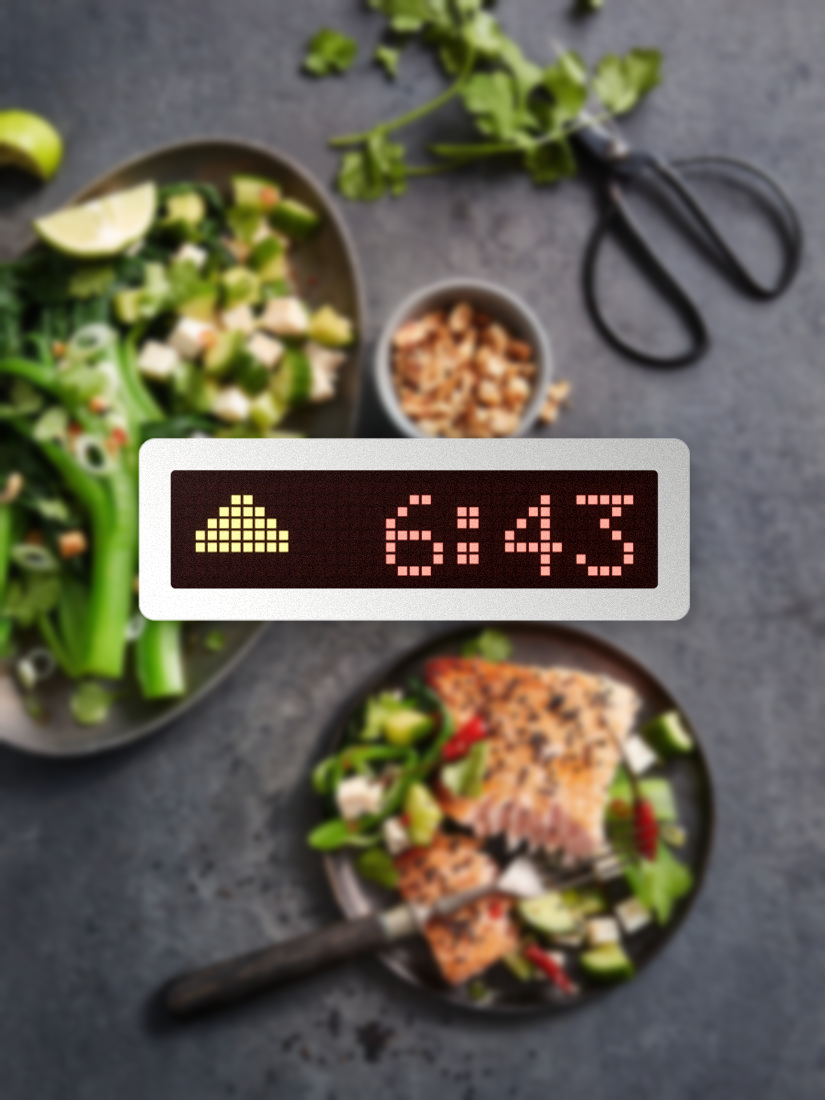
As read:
{"hour": 6, "minute": 43}
